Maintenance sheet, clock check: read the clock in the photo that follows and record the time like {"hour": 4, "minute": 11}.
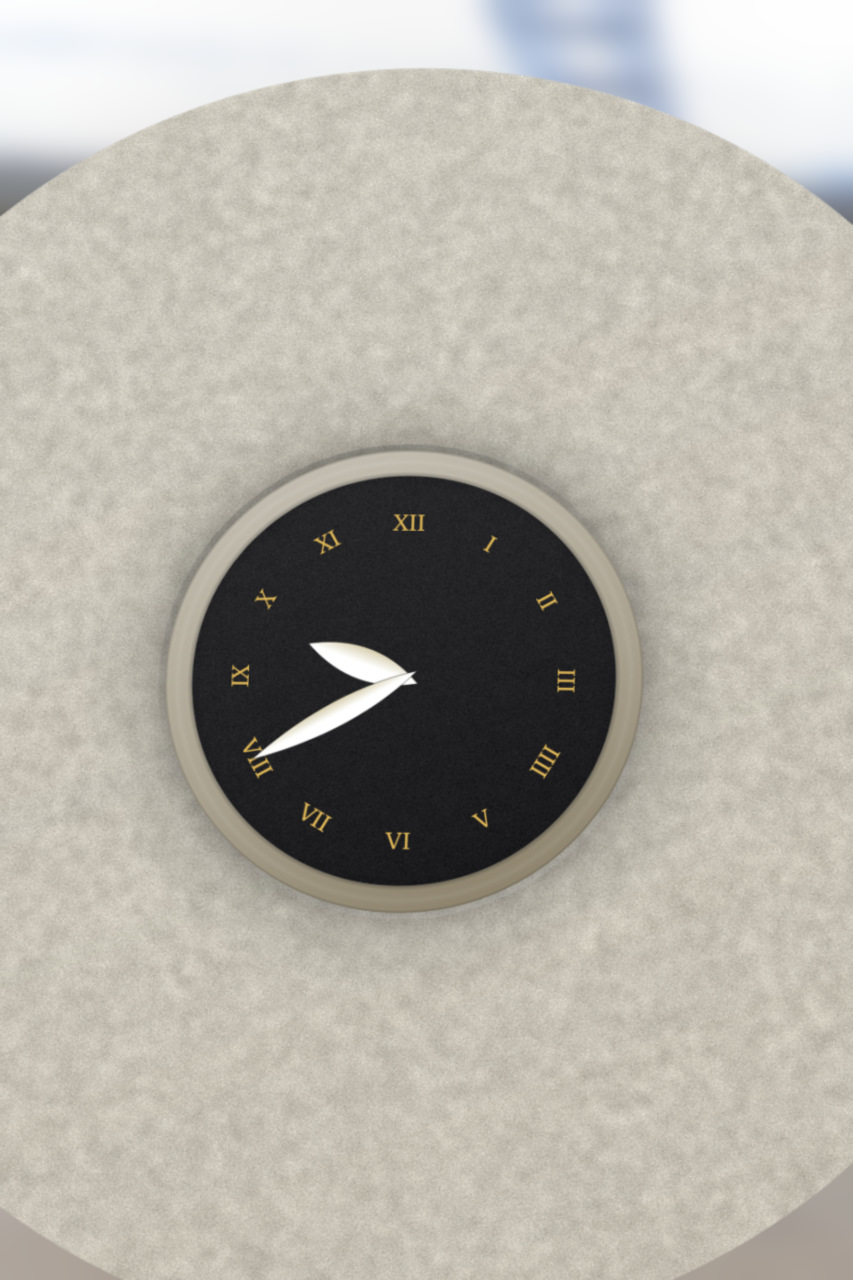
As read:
{"hour": 9, "minute": 40}
